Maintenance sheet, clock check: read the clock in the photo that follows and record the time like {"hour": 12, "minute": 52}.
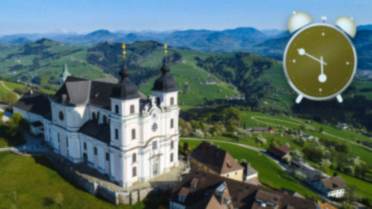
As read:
{"hour": 5, "minute": 49}
